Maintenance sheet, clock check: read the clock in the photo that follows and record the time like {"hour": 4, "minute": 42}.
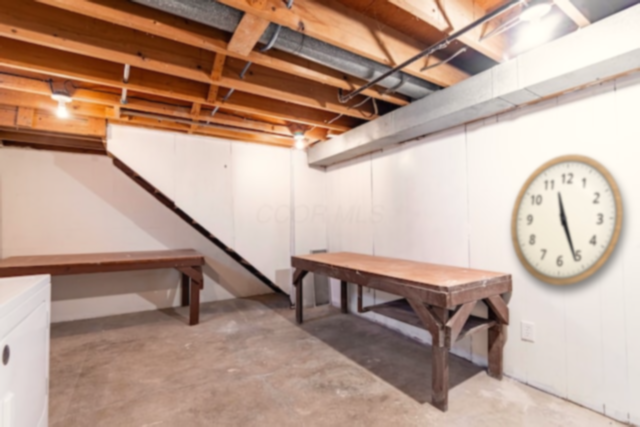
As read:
{"hour": 11, "minute": 26}
